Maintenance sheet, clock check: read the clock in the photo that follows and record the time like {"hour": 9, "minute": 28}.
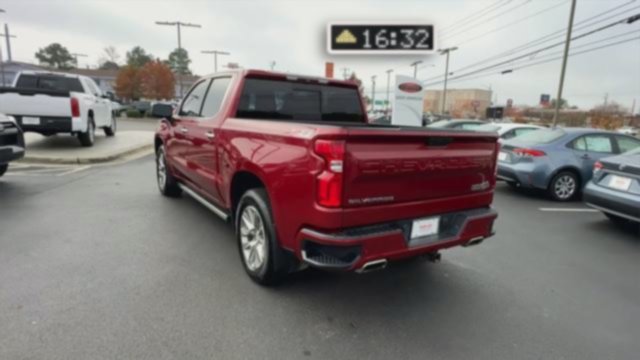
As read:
{"hour": 16, "minute": 32}
